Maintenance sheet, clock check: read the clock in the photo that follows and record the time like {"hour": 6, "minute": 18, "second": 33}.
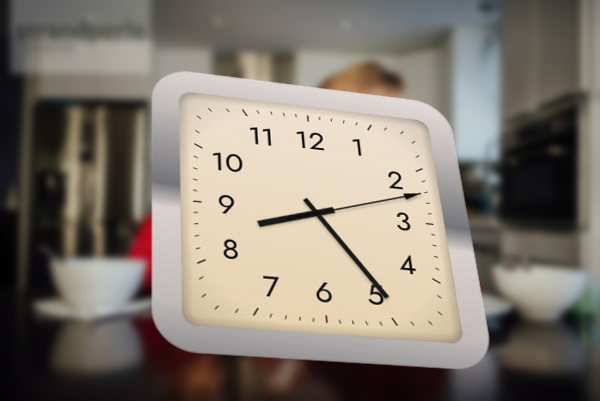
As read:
{"hour": 8, "minute": 24, "second": 12}
